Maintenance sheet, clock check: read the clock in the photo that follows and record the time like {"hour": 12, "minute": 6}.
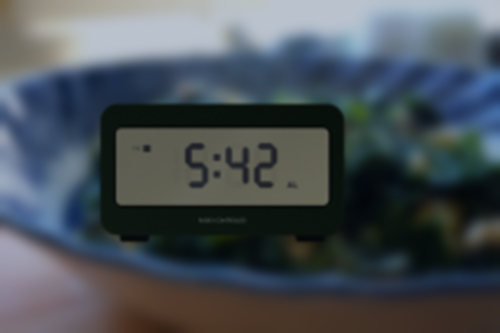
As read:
{"hour": 5, "minute": 42}
